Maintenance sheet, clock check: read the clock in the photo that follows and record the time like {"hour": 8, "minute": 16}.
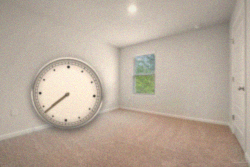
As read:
{"hour": 7, "minute": 38}
